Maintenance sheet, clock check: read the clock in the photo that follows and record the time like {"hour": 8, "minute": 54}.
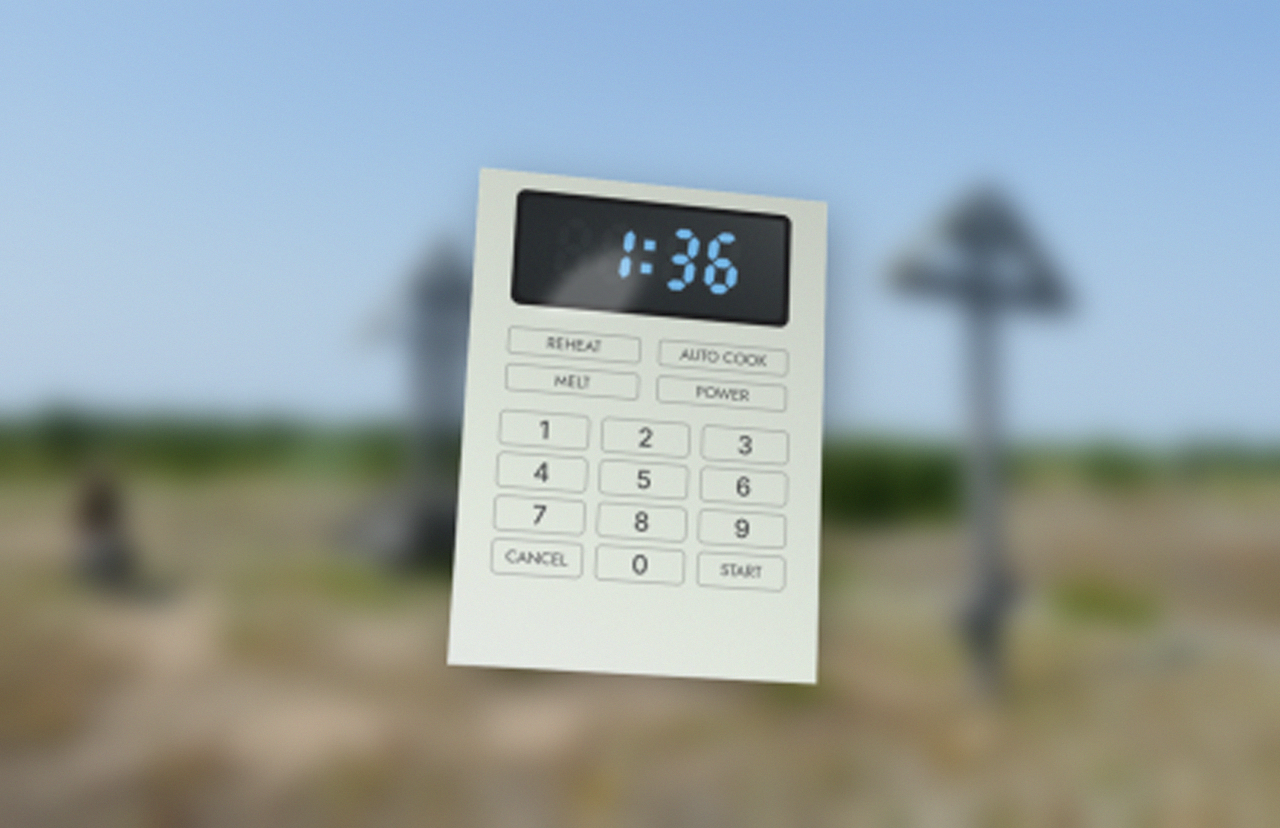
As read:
{"hour": 1, "minute": 36}
